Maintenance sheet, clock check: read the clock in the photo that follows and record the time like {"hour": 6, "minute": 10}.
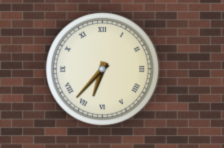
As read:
{"hour": 6, "minute": 37}
